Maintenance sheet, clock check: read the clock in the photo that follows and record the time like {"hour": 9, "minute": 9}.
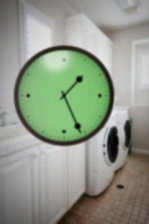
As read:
{"hour": 1, "minute": 26}
